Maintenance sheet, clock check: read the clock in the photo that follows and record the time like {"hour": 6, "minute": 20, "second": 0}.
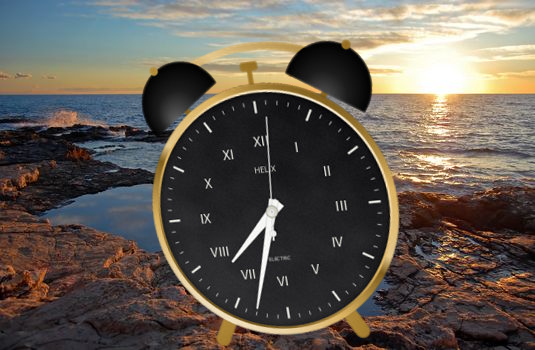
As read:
{"hour": 7, "minute": 33, "second": 1}
